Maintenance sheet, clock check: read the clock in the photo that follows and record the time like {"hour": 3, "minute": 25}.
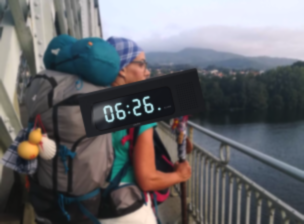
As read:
{"hour": 6, "minute": 26}
